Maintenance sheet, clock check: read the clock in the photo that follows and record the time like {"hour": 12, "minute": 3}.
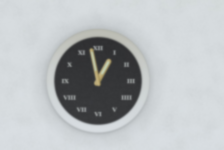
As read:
{"hour": 12, "minute": 58}
